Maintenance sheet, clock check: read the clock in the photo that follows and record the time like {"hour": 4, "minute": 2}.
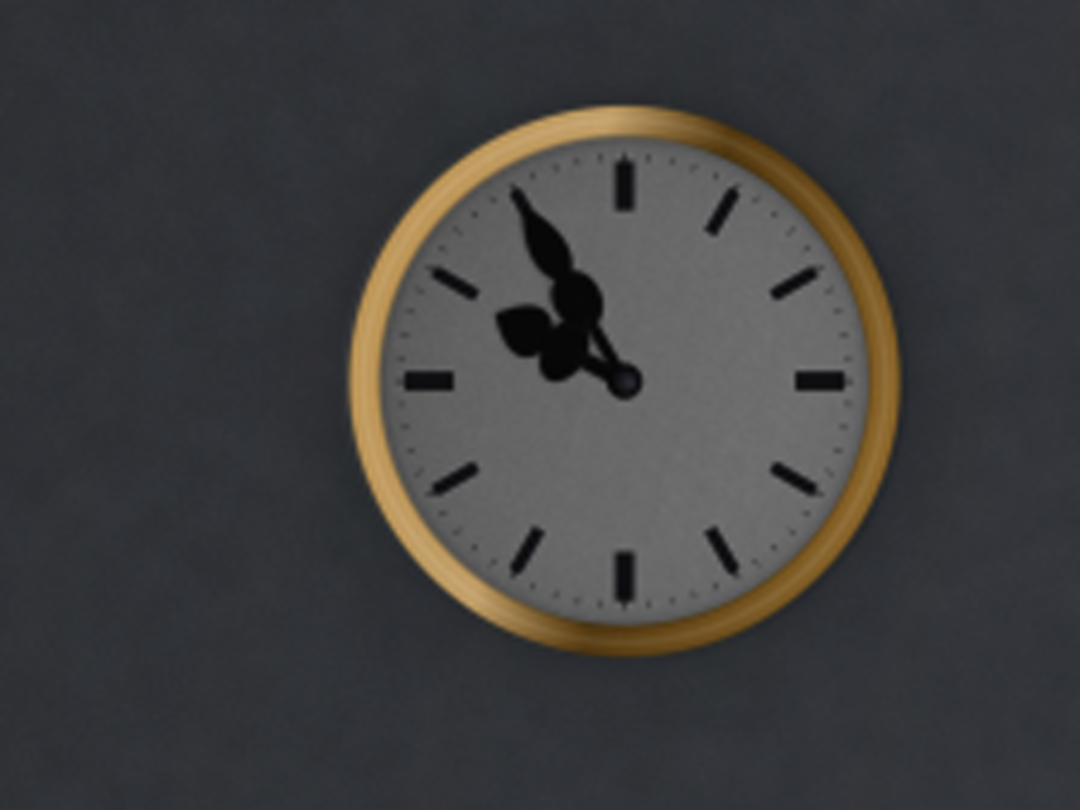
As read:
{"hour": 9, "minute": 55}
